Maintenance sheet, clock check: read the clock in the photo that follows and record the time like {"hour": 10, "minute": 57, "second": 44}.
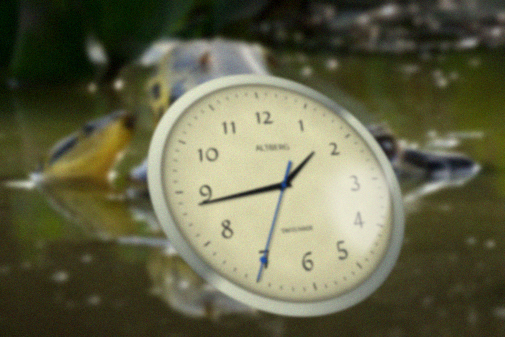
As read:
{"hour": 1, "minute": 43, "second": 35}
